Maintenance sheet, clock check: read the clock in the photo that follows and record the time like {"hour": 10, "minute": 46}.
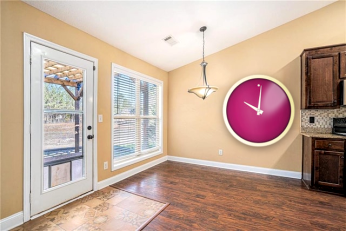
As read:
{"hour": 10, "minute": 1}
